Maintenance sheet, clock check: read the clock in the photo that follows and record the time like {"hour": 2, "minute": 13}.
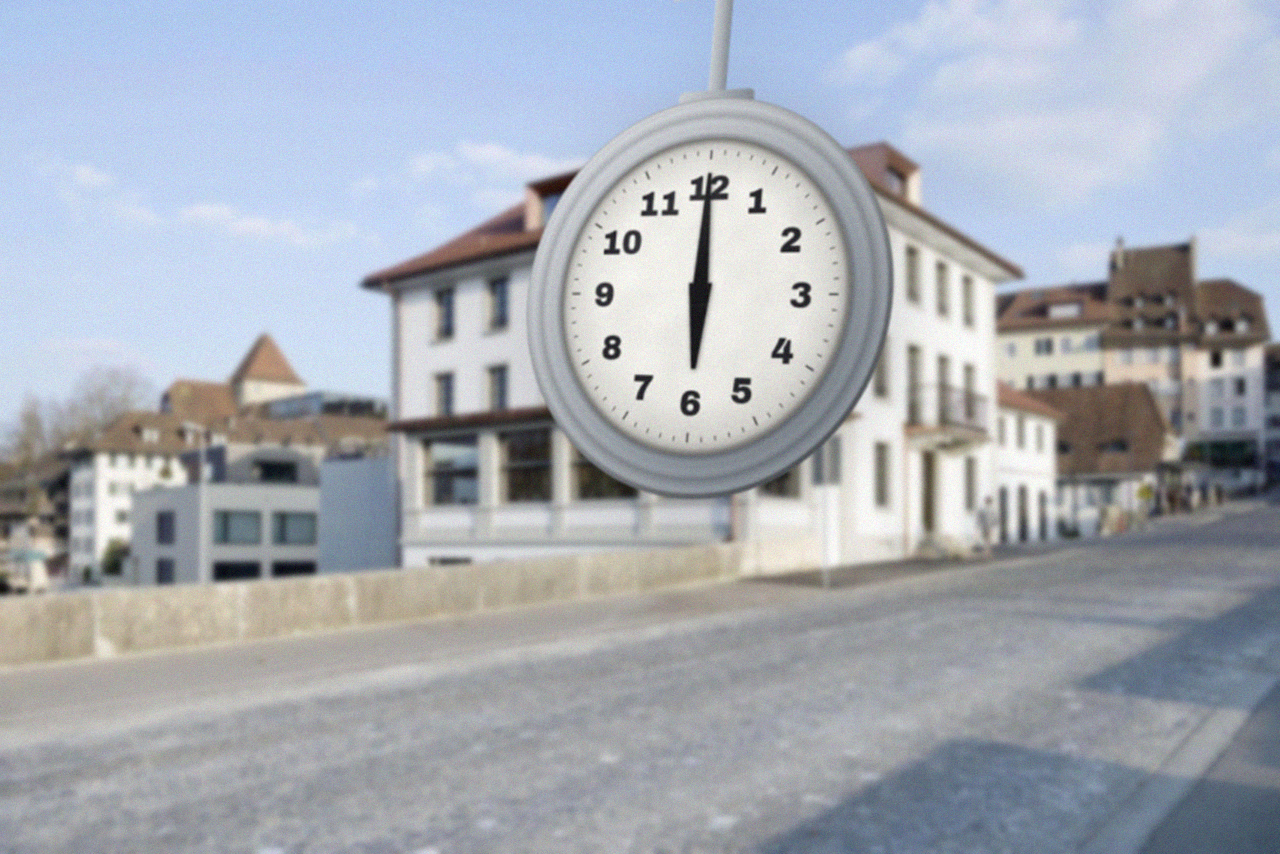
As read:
{"hour": 6, "minute": 0}
